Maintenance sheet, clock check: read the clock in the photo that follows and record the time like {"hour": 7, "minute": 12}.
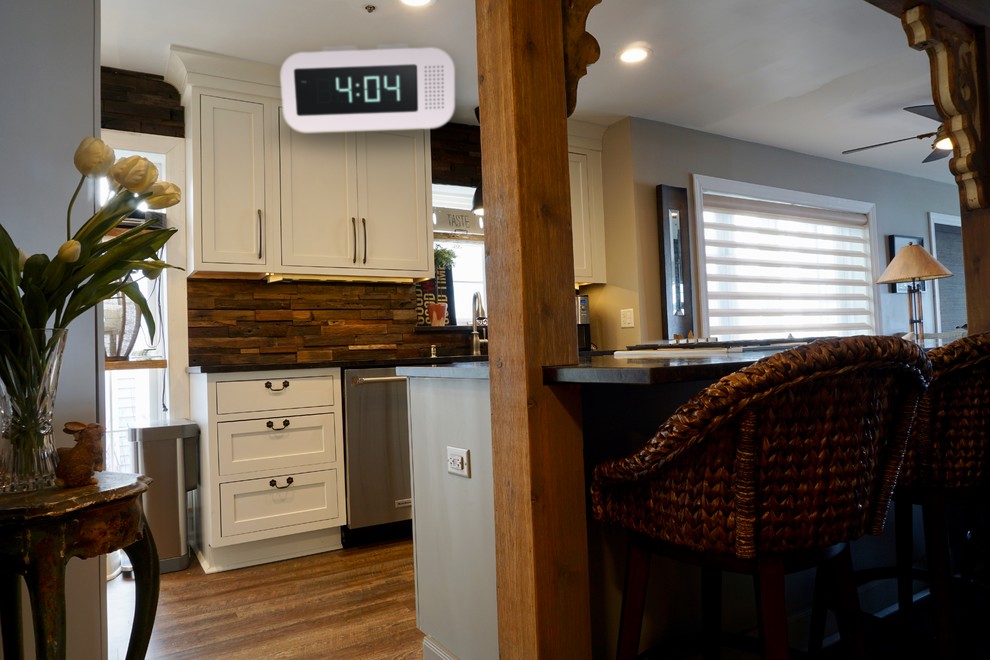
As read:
{"hour": 4, "minute": 4}
